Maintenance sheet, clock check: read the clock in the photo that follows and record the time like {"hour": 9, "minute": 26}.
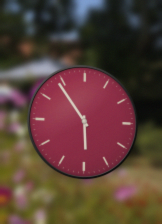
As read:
{"hour": 5, "minute": 54}
